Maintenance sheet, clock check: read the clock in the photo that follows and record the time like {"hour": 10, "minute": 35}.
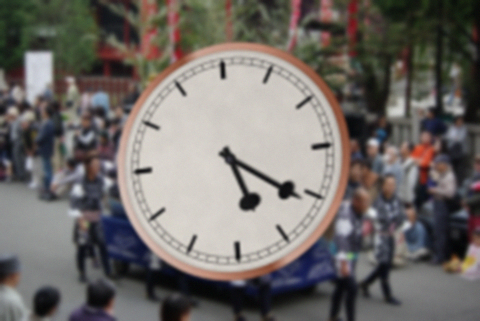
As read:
{"hour": 5, "minute": 21}
